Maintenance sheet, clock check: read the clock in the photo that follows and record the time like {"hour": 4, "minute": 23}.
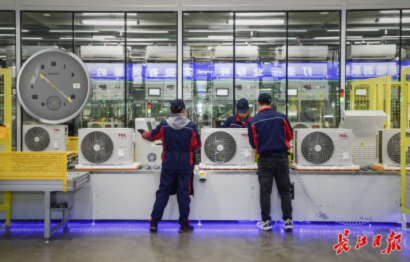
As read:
{"hour": 10, "minute": 22}
